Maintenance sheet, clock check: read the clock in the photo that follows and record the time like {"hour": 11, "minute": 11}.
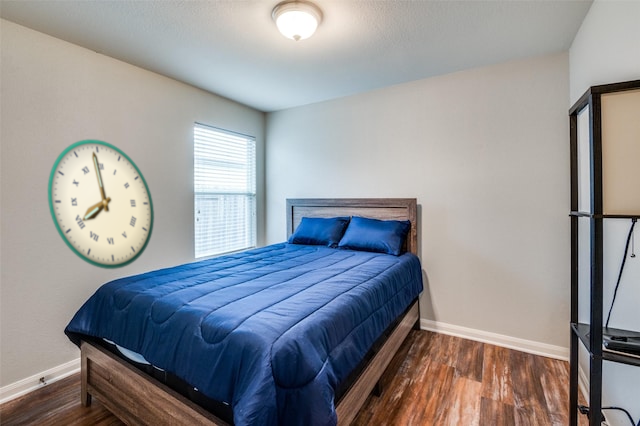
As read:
{"hour": 7, "minute": 59}
